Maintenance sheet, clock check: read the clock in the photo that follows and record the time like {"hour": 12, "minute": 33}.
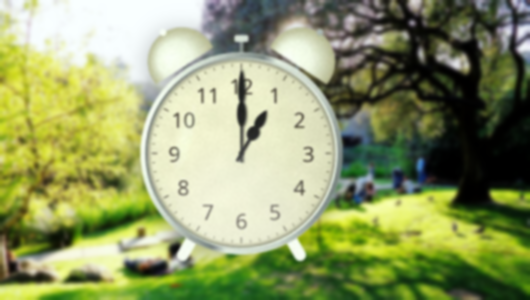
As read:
{"hour": 1, "minute": 0}
